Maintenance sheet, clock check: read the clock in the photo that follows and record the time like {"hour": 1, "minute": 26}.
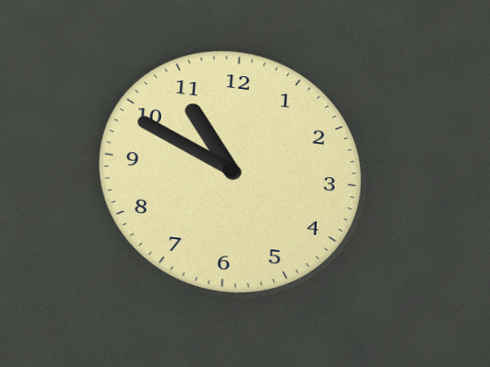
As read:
{"hour": 10, "minute": 49}
